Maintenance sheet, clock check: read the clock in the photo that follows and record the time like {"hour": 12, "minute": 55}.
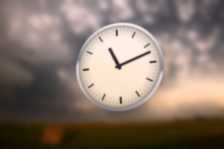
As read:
{"hour": 11, "minute": 12}
